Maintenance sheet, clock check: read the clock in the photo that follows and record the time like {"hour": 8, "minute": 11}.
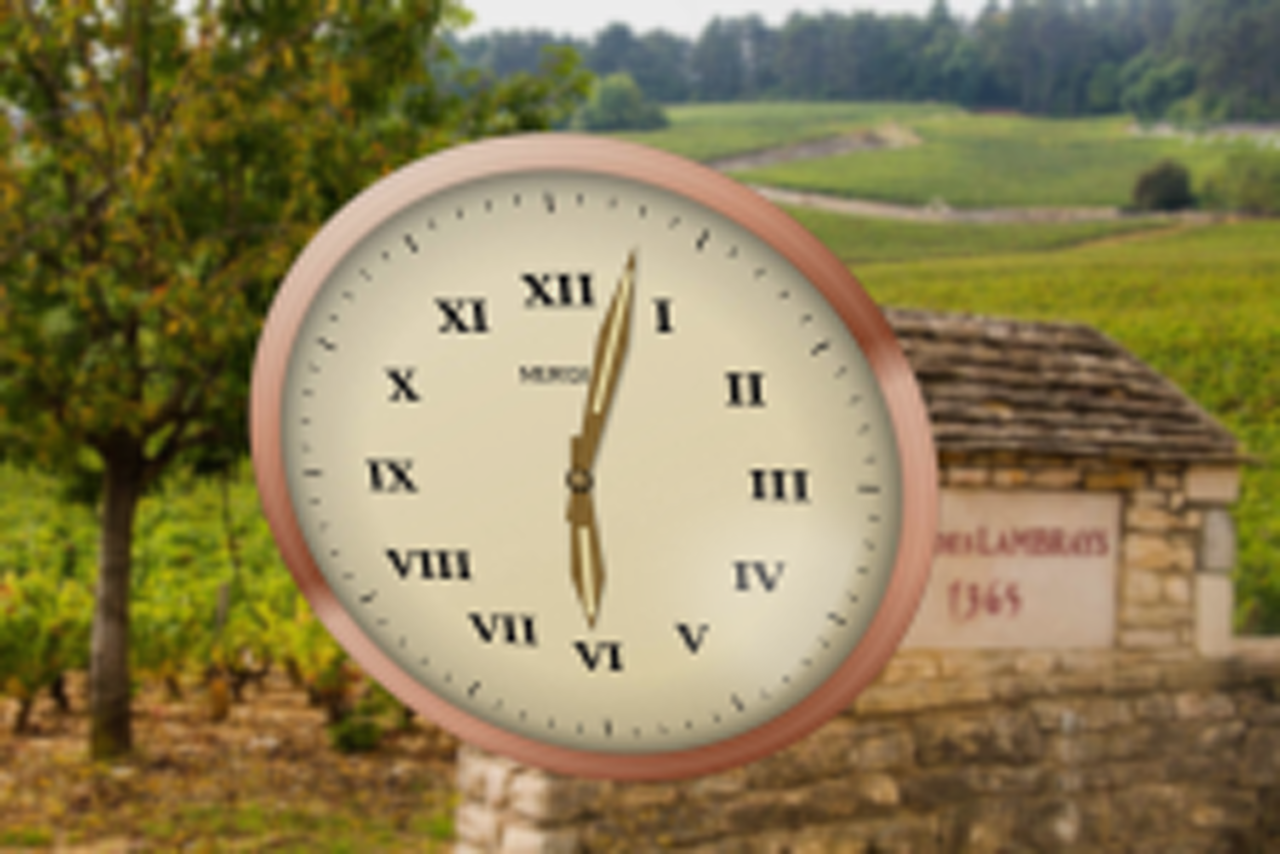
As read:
{"hour": 6, "minute": 3}
